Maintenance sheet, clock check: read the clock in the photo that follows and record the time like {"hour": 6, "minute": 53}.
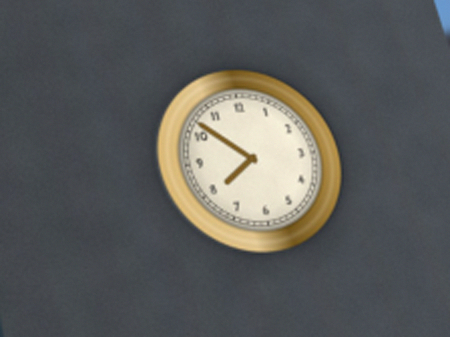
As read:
{"hour": 7, "minute": 52}
